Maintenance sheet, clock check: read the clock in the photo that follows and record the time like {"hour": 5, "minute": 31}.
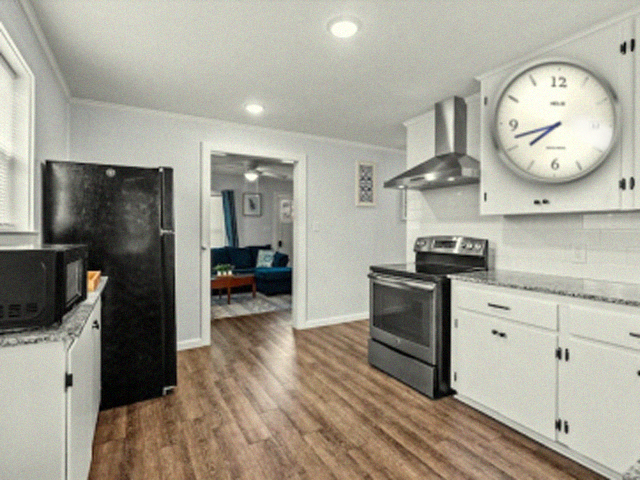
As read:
{"hour": 7, "minute": 42}
